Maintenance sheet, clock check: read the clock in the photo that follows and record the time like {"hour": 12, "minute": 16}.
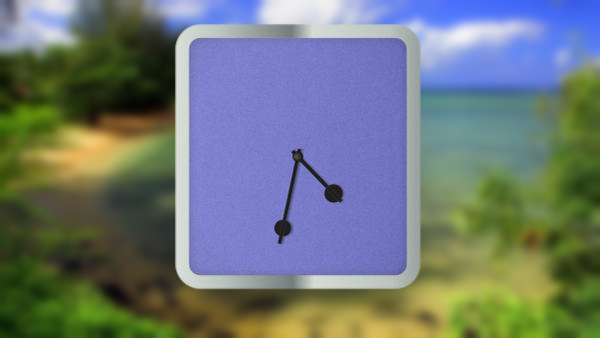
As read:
{"hour": 4, "minute": 32}
